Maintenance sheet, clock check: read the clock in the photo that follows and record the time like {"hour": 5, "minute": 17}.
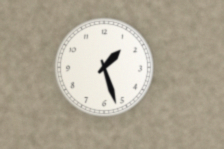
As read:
{"hour": 1, "minute": 27}
